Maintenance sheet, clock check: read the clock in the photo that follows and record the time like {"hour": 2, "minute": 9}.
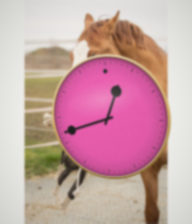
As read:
{"hour": 12, "minute": 42}
